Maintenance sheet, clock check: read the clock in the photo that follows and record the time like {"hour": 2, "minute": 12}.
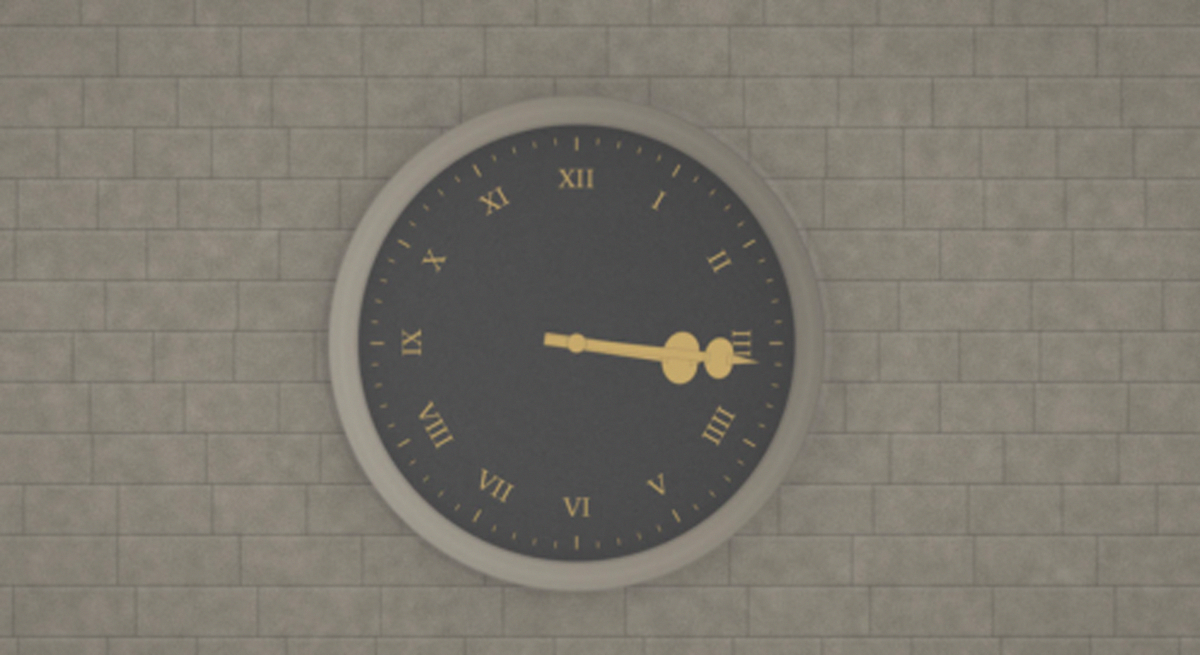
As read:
{"hour": 3, "minute": 16}
